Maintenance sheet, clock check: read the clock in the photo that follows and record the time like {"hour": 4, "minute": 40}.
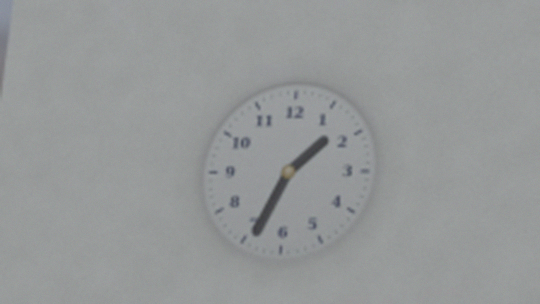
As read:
{"hour": 1, "minute": 34}
